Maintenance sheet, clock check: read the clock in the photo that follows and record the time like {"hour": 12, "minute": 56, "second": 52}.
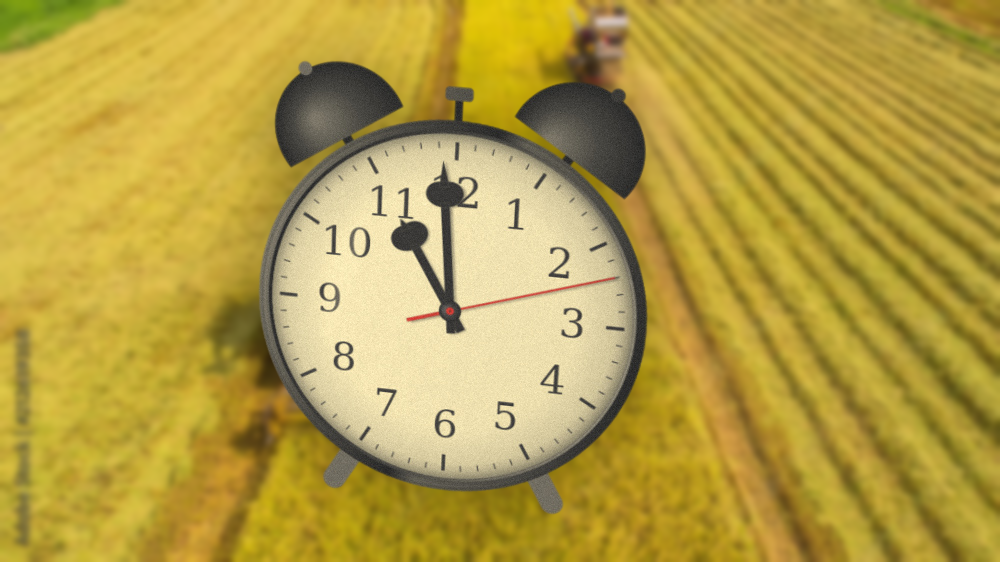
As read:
{"hour": 10, "minute": 59, "second": 12}
